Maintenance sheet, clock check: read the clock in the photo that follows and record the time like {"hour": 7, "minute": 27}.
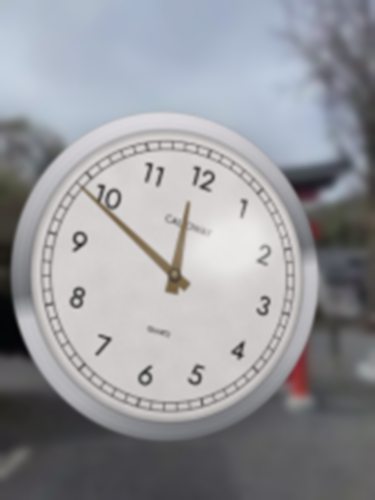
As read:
{"hour": 11, "minute": 49}
